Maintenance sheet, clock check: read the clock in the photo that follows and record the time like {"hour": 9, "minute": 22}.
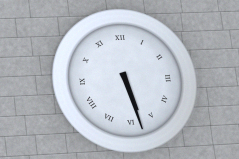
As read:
{"hour": 5, "minute": 28}
